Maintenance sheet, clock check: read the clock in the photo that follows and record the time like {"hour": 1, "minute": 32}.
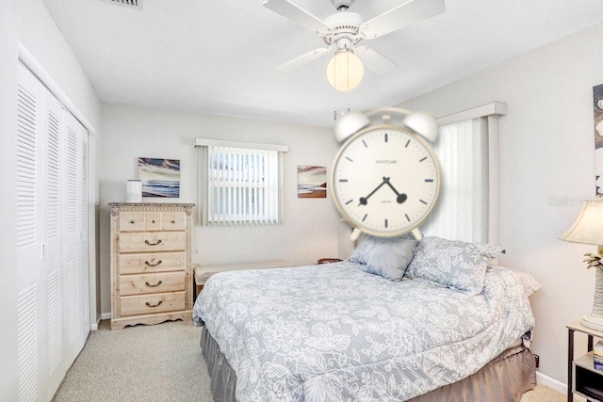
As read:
{"hour": 4, "minute": 38}
